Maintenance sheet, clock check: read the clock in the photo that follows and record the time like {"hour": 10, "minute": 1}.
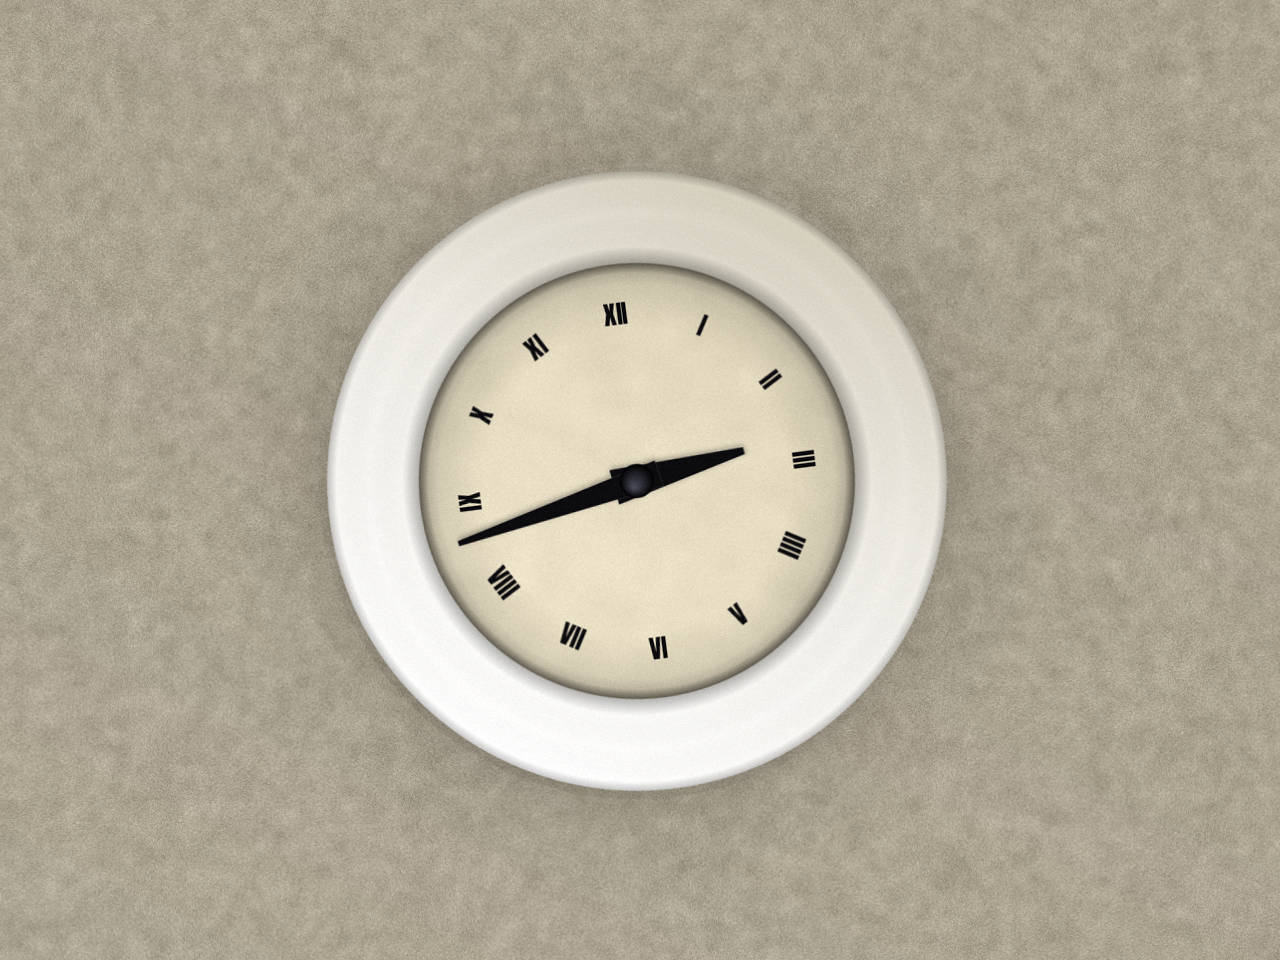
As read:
{"hour": 2, "minute": 43}
